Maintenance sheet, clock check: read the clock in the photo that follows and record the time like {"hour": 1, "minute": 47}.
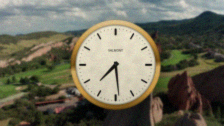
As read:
{"hour": 7, "minute": 29}
